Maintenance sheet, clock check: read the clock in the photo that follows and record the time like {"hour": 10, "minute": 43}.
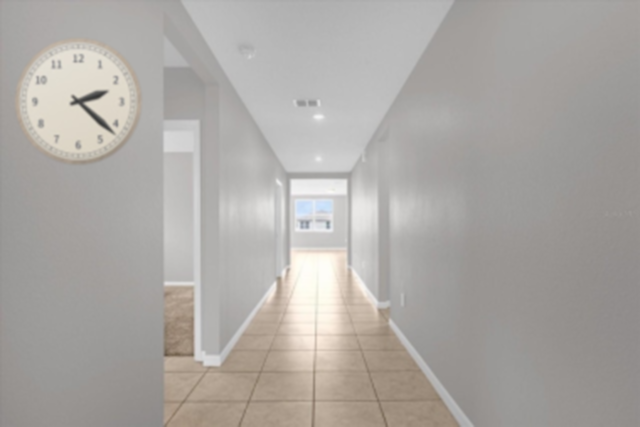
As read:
{"hour": 2, "minute": 22}
